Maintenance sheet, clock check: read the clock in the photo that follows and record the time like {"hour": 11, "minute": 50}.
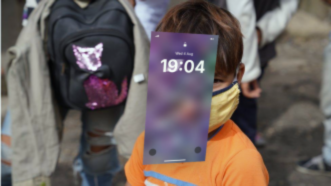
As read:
{"hour": 19, "minute": 4}
